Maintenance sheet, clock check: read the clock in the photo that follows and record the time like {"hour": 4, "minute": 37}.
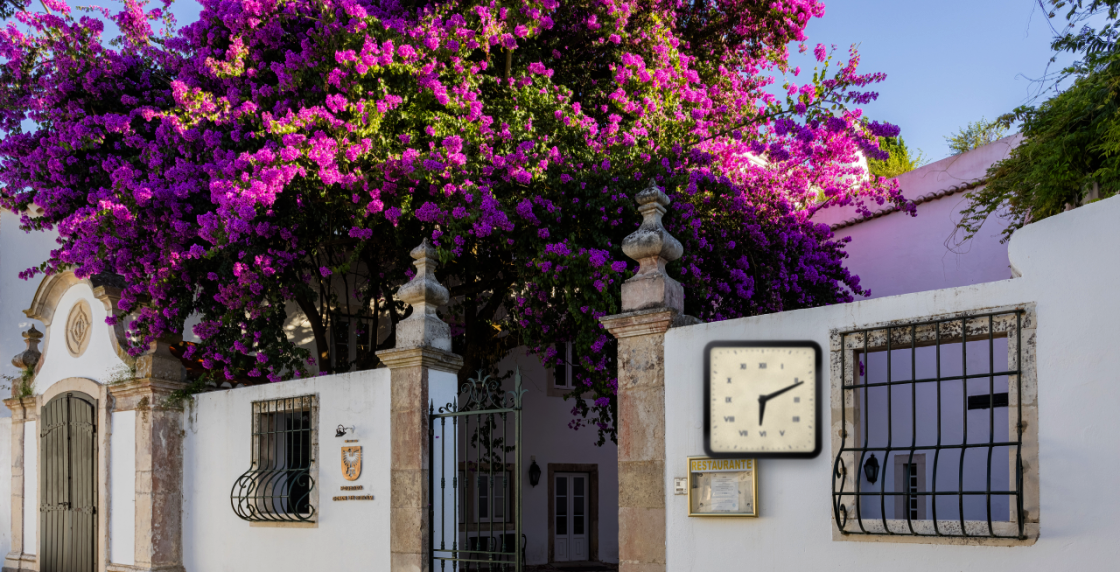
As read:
{"hour": 6, "minute": 11}
